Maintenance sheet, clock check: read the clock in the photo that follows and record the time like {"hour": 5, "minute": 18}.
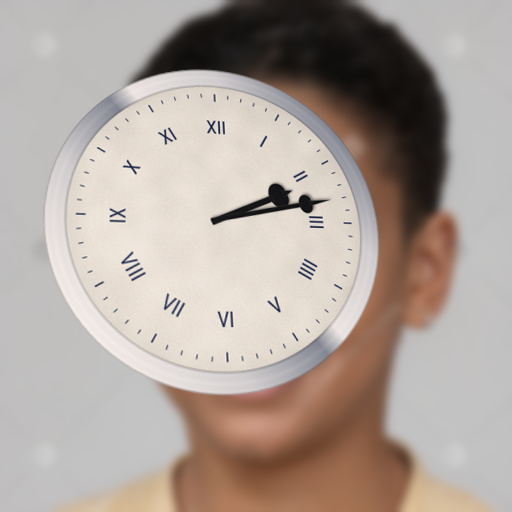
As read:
{"hour": 2, "minute": 13}
